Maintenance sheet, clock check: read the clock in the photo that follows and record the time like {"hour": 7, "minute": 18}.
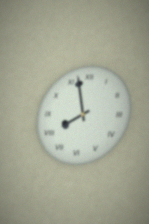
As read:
{"hour": 7, "minute": 57}
